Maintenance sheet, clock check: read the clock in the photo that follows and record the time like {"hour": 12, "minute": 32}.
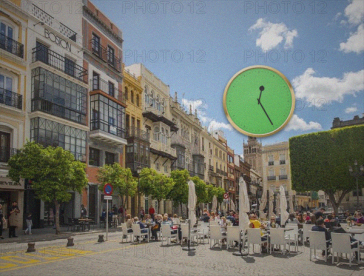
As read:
{"hour": 12, "minute": 25}
